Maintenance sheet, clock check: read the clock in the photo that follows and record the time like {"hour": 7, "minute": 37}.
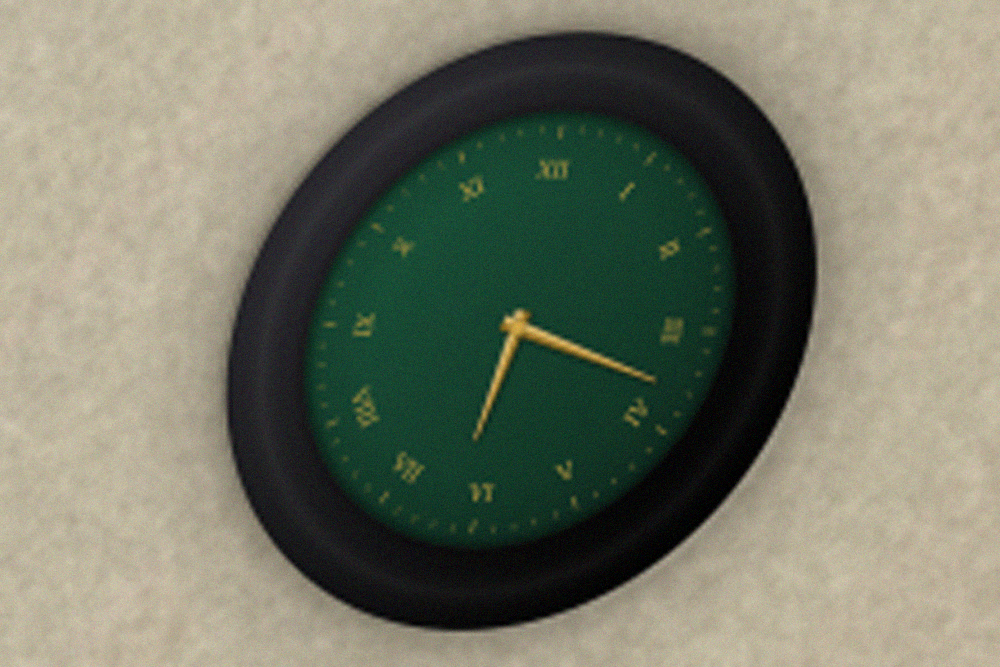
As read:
{"hour": 6, "minute": 18}
